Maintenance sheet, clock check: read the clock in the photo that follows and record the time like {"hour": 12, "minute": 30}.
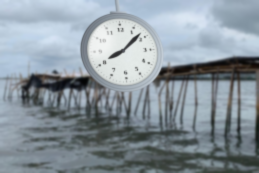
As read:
{"hour": 8, "minute": 8}
